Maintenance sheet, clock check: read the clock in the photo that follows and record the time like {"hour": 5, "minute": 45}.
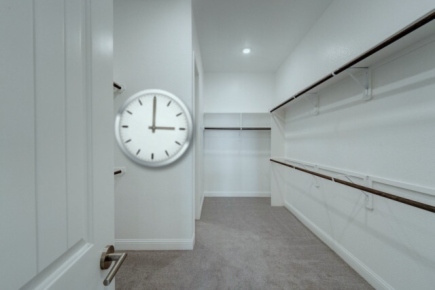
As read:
{"hour": 3, "minute": 0}
